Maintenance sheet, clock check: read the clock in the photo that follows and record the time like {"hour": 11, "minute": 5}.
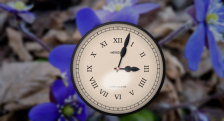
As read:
{"hour": 3, "minute": 3}
